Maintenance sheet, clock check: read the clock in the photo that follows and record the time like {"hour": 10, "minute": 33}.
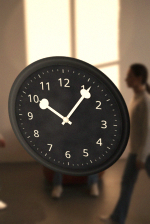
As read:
{"hour": 10, "minute": 6}
